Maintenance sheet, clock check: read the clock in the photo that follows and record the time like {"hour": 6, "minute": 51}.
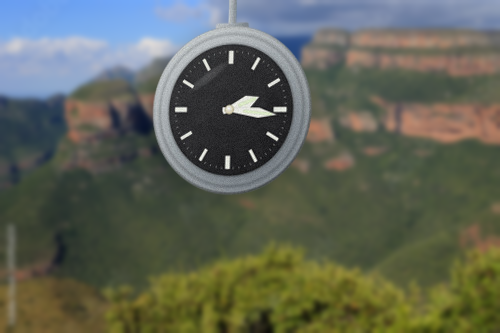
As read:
{"hour": 2, "minute": 16}
